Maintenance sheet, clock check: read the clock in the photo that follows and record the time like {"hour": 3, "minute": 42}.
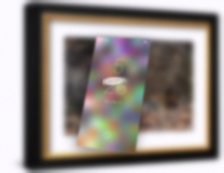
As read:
{"hour": 5, "minute": 26}
